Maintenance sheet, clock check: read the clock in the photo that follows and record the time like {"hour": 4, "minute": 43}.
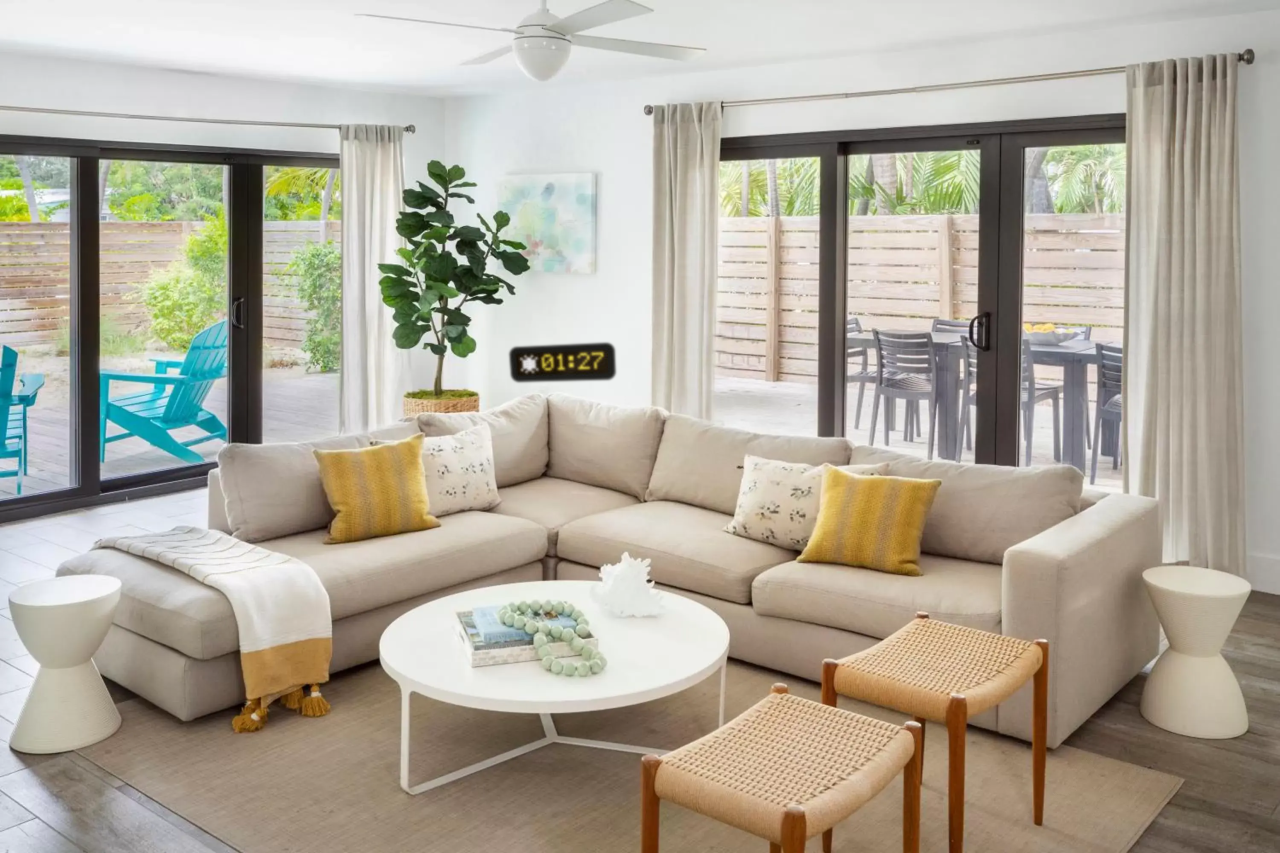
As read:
{"hour": 1, "minute": 27}
